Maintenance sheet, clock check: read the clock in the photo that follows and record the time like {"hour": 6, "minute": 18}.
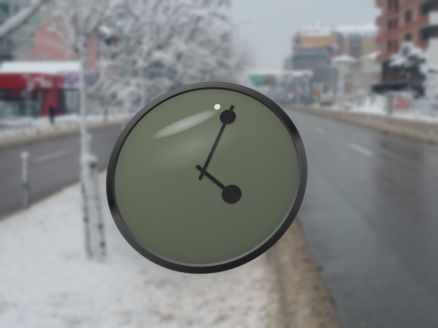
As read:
{"hour": 4, "minute": 2}
